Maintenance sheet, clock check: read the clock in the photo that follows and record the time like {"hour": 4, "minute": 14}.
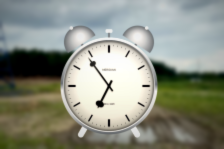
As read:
{"hour": 6, "minute": 54}
